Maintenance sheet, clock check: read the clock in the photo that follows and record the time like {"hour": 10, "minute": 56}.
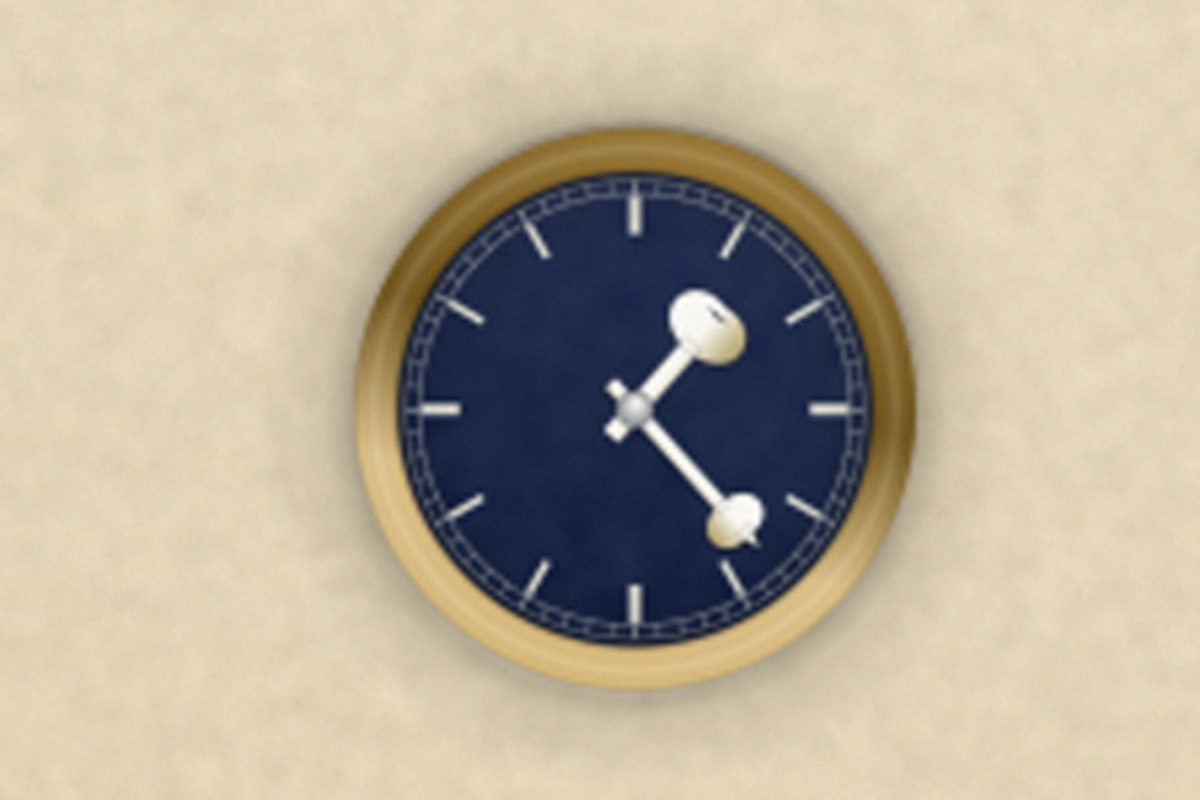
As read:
{"hour": 1, "minute": 23}
